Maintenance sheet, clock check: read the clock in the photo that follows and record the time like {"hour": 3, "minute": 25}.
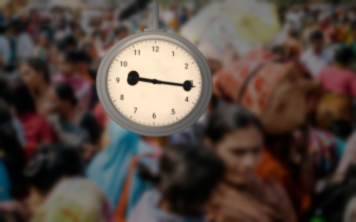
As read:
{"hour": 9, "minute": 16}
